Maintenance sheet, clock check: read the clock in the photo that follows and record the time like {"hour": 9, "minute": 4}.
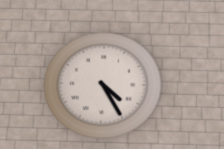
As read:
{"hour": 4, "minute": 25}
